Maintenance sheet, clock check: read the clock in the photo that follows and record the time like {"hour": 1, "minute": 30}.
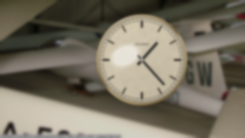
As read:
{"hour": 1, "minute": 23}
